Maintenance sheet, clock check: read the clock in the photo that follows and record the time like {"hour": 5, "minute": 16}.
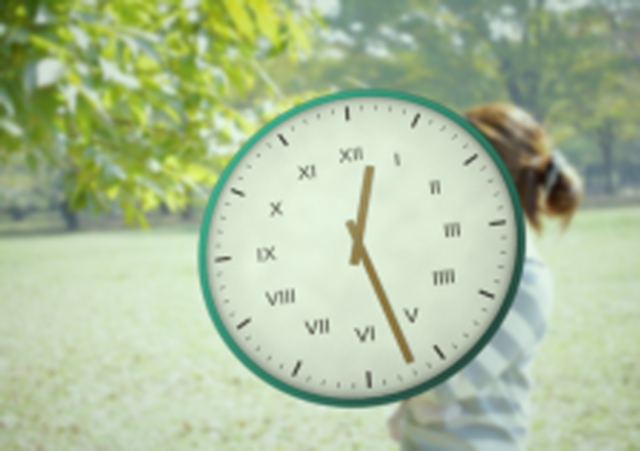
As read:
{"hour": 12, "minute": 27}
